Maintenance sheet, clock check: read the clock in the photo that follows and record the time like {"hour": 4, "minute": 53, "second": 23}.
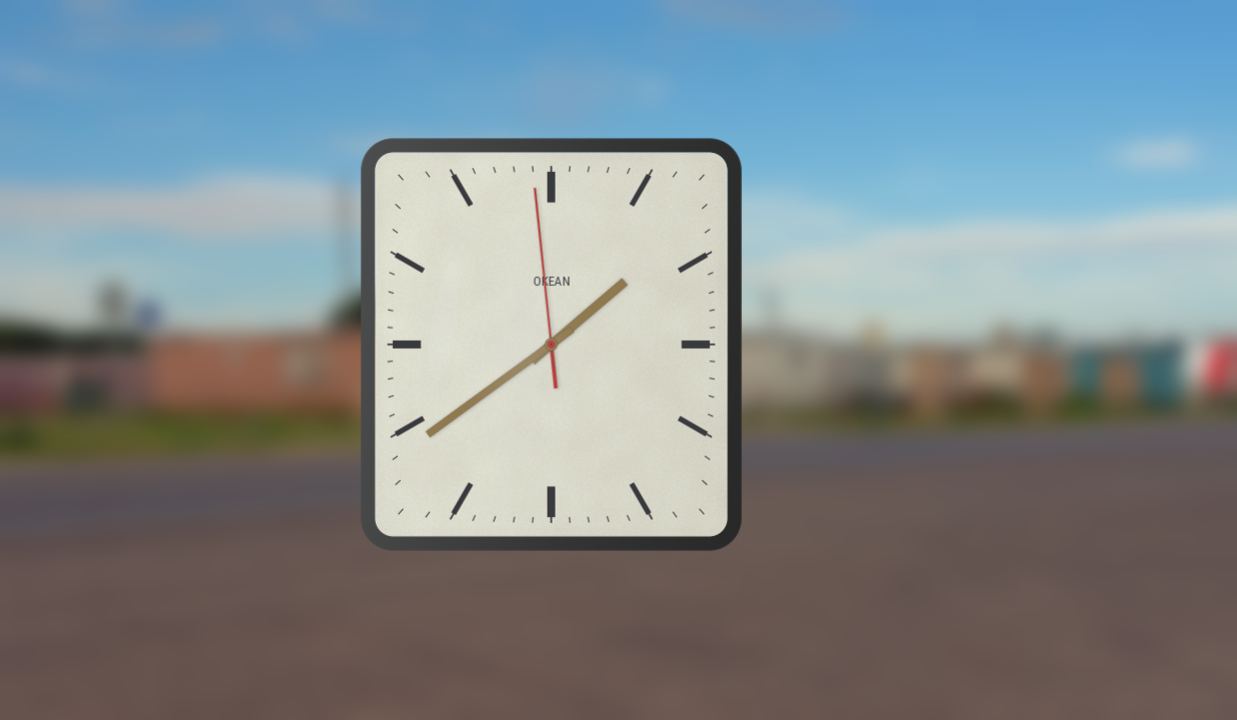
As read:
{"hour": 1, "minute": 38, "second": 59}
